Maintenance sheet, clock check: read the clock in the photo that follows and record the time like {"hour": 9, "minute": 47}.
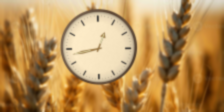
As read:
{"hour": 12, "minute": 43}
